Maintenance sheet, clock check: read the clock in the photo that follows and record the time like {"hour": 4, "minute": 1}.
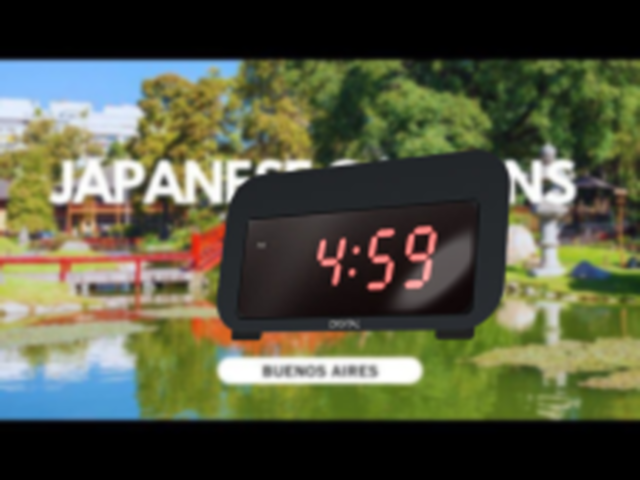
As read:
{"hour": 4, "minute": 59}
